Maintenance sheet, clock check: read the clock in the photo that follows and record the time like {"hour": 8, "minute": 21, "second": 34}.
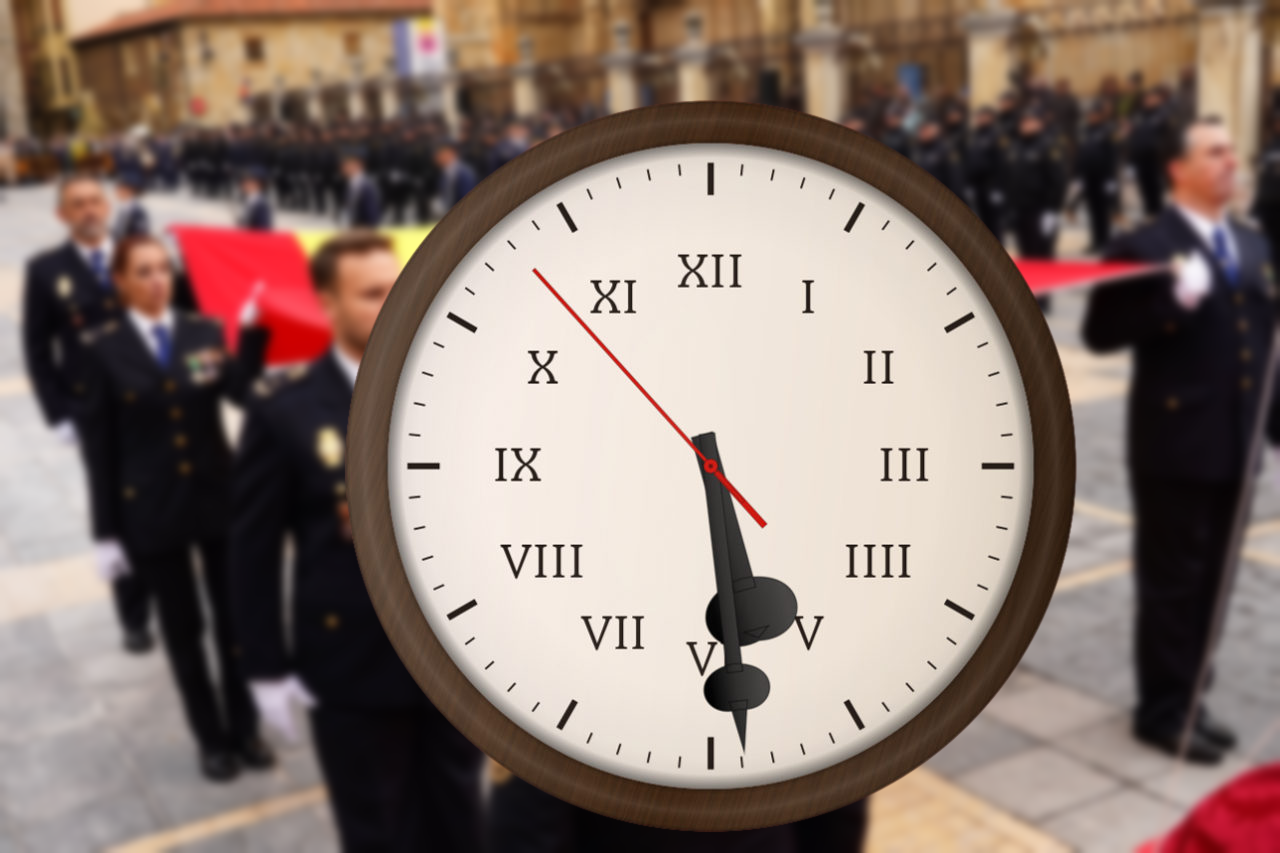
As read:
{"hour": 5, "minute": 28, "second": 53}
